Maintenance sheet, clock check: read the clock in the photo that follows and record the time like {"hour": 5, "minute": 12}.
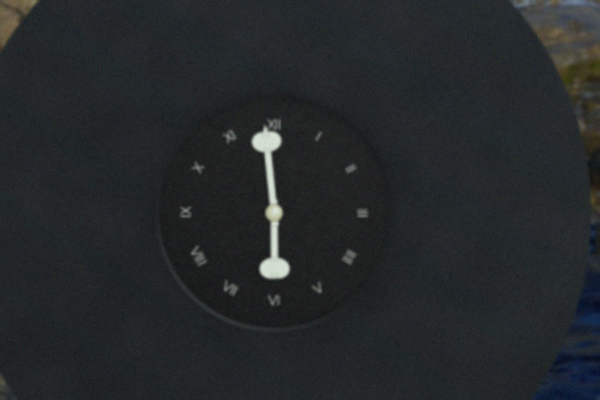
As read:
{"hour": 5, "minute": 59}
